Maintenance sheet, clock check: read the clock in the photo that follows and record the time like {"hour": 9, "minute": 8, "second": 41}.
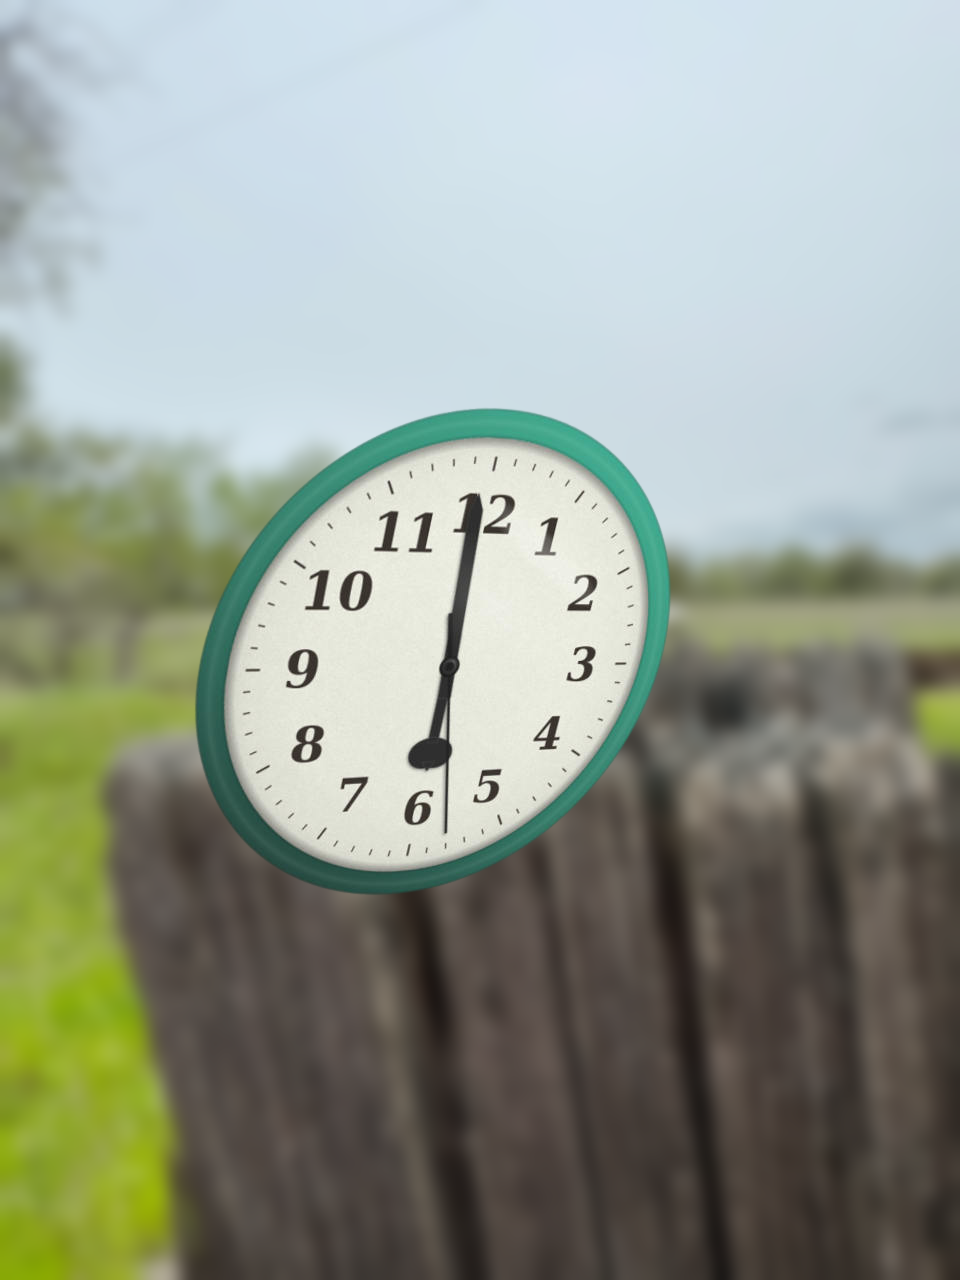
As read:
{"hour": 5, "minute": 59, "second": 28}
